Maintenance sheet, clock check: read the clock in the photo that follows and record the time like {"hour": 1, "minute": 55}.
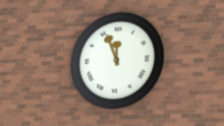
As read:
{"hour": 11, "minute": 56}
